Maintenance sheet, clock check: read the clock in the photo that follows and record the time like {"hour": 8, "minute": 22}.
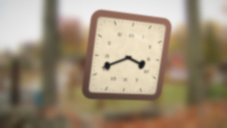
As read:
{"hour": 3, "minute": 41}
